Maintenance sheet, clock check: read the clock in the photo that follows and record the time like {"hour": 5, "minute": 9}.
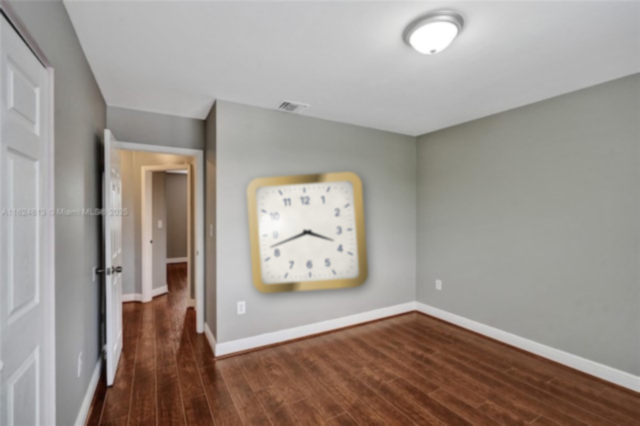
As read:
{"hour": 3, "minute": 42}
